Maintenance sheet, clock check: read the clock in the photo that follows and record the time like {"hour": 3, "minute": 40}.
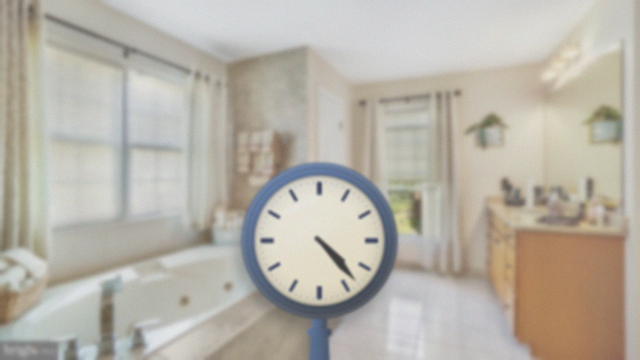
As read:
{"hour": 4, "minute": 23}
